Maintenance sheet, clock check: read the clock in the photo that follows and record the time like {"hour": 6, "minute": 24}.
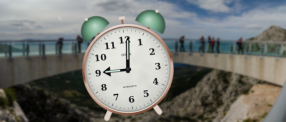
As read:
{"hour": 9, "minute": 1}
